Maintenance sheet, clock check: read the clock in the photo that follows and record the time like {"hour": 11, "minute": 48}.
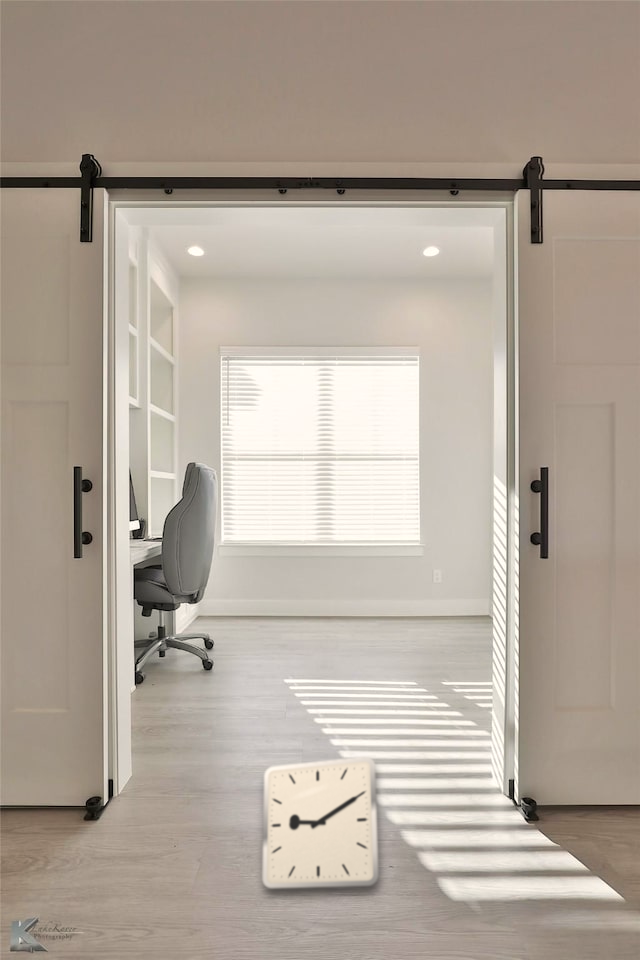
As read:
{"hour": 9, "minute": 10}
